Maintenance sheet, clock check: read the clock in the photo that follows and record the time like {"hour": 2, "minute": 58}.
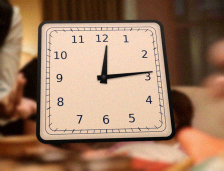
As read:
{"hour": 12, "minute": 14}
